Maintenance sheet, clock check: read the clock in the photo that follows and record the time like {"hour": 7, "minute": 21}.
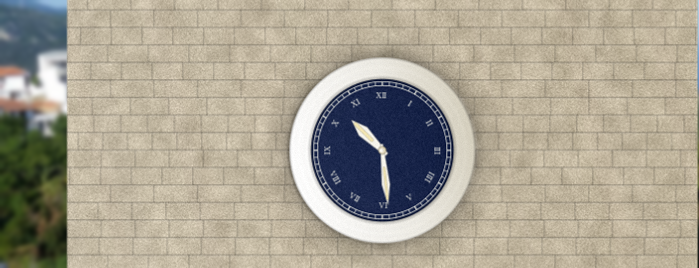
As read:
{"hour": 10, "minute": 29}
